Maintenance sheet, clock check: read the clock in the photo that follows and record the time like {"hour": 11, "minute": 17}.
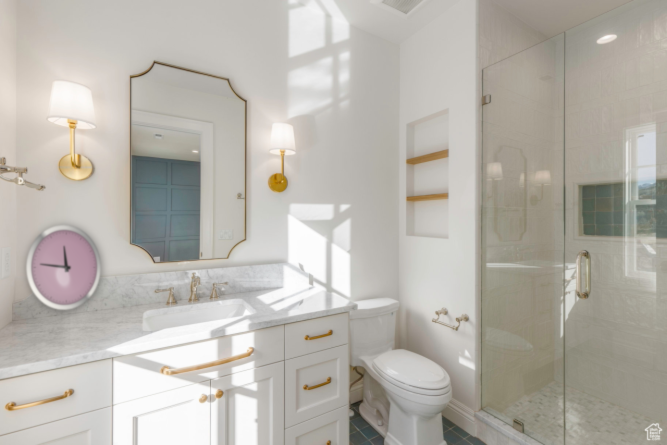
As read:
{"hour": 11, "minute": 46}
